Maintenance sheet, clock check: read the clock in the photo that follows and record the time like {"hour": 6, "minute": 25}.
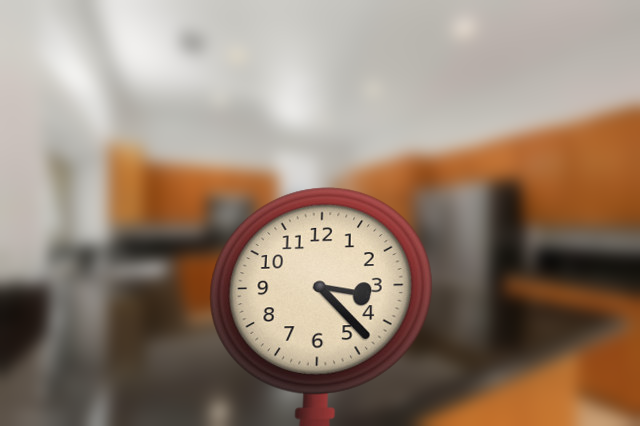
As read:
{"hour": 3, "minute": 23}
